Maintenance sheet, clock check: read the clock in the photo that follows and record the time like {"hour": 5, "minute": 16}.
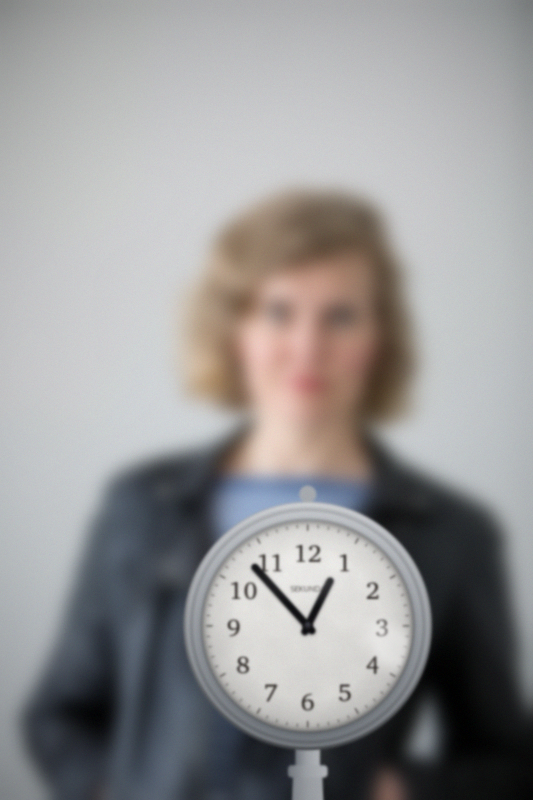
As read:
{"hour": 12, "minute": 53}
